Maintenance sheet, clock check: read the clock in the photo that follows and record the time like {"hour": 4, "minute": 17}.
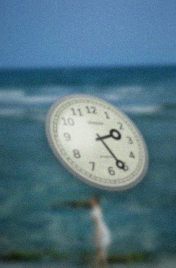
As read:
{"hour": 2, "minute": 26}
